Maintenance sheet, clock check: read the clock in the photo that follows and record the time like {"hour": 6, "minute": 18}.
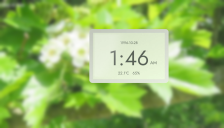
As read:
{"hour": 1, "minute": 46}
